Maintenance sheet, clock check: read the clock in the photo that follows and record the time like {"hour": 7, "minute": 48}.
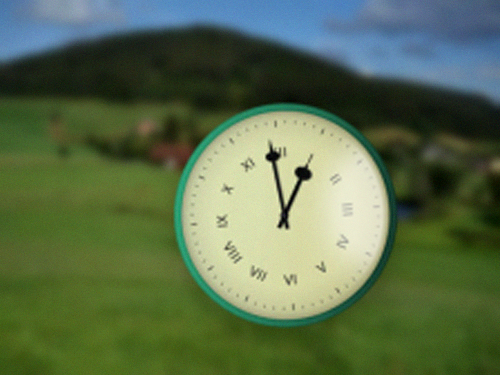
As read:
{"hour": 12, "minute": 59}
